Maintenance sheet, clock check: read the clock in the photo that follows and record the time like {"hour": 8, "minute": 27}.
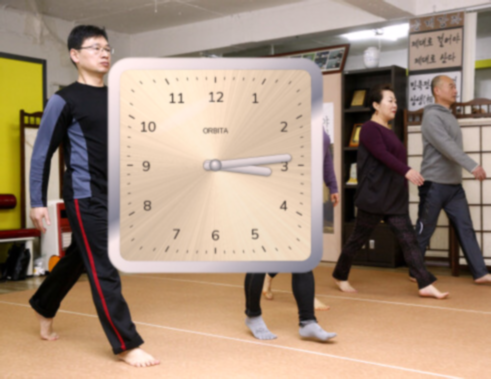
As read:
{"hour": 3, "minute": 14}
